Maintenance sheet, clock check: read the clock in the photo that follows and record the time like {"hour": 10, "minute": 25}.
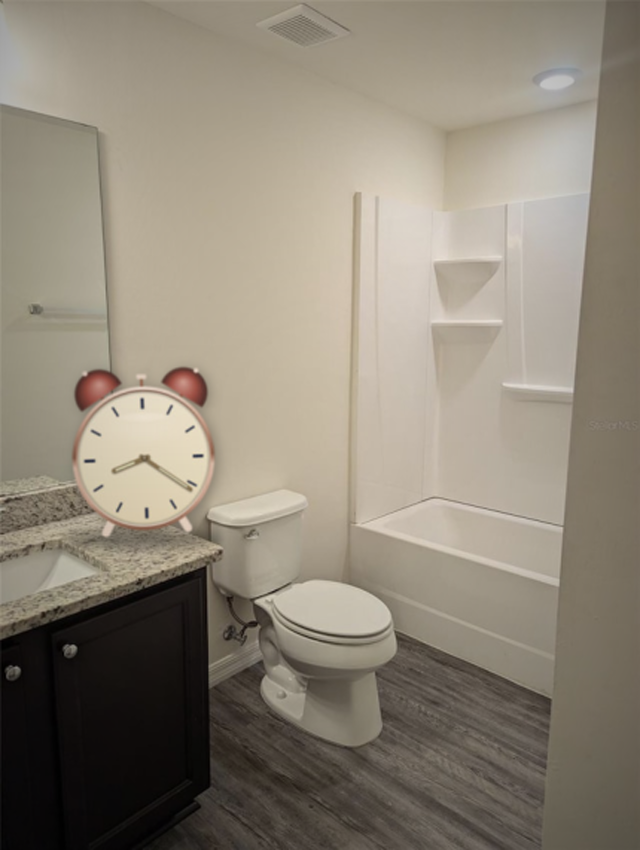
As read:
{"hour": 8, "minute": 21}
